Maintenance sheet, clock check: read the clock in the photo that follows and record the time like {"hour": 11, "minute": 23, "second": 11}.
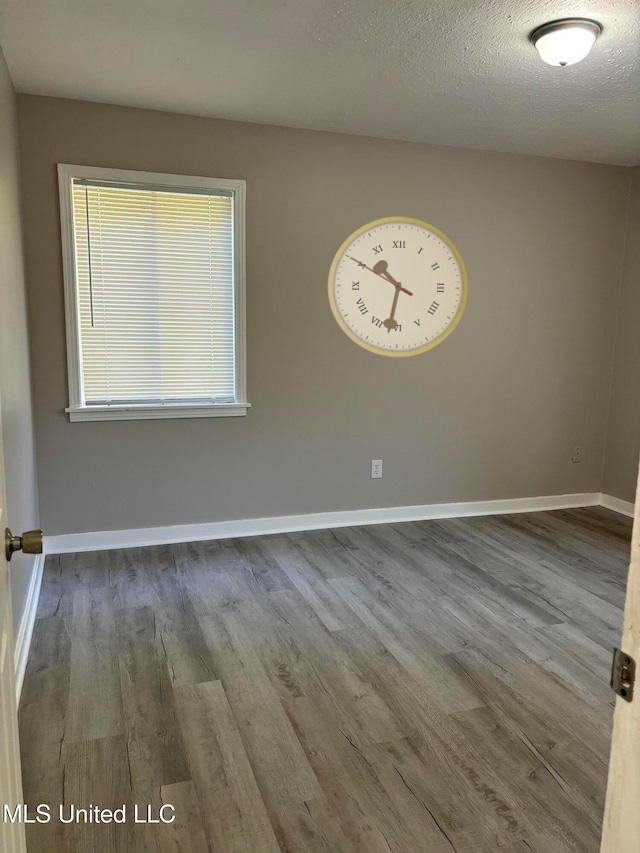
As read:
{"hour": 10, "minute": 31, "second": 50}
